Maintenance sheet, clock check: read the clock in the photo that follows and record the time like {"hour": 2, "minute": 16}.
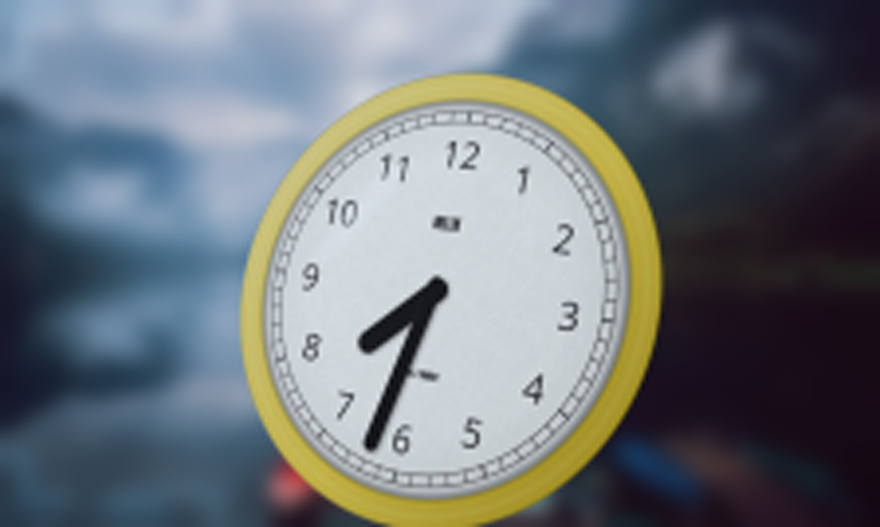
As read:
{"hour": 7, "minute": 32}
